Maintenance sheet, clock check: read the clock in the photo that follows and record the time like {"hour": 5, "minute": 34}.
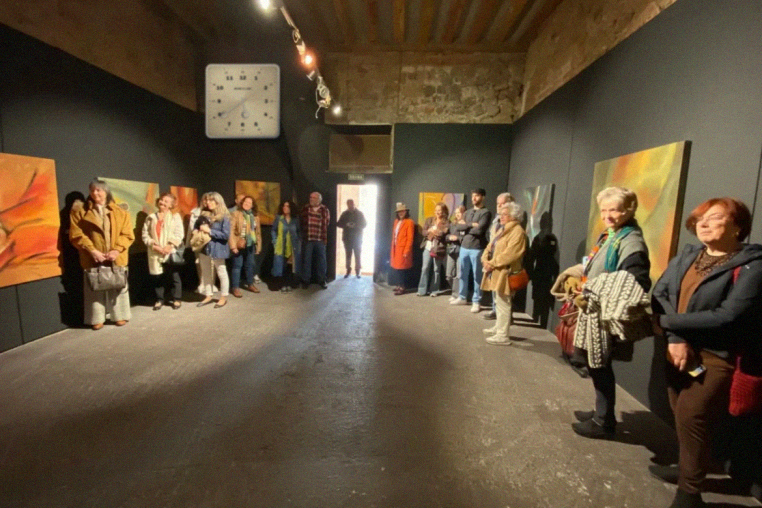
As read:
{"hour": 5, "minute": 39}
